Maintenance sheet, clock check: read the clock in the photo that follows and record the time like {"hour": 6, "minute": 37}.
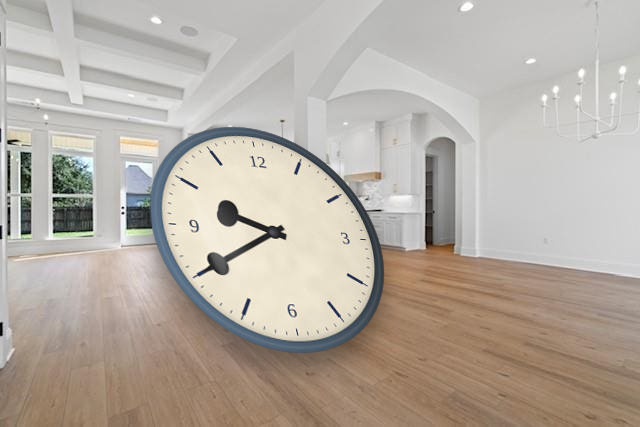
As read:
{"hour": 9, "minute": 40}
